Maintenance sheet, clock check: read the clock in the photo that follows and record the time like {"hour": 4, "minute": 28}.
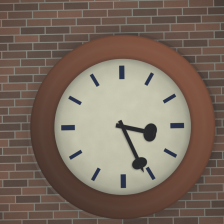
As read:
{"hour": 3, "minute": 26}
